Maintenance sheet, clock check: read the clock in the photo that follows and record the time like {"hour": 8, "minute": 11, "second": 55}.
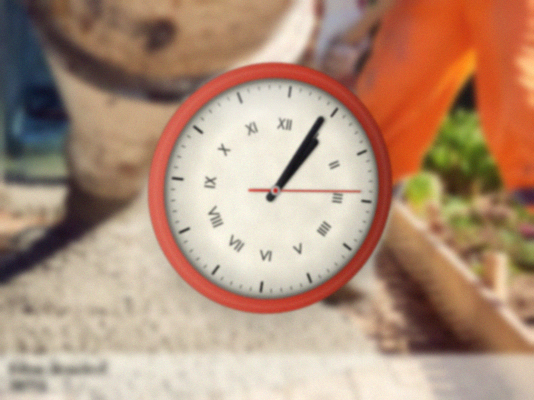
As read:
{"hour": 1, "minute": 4, "second": 14}
